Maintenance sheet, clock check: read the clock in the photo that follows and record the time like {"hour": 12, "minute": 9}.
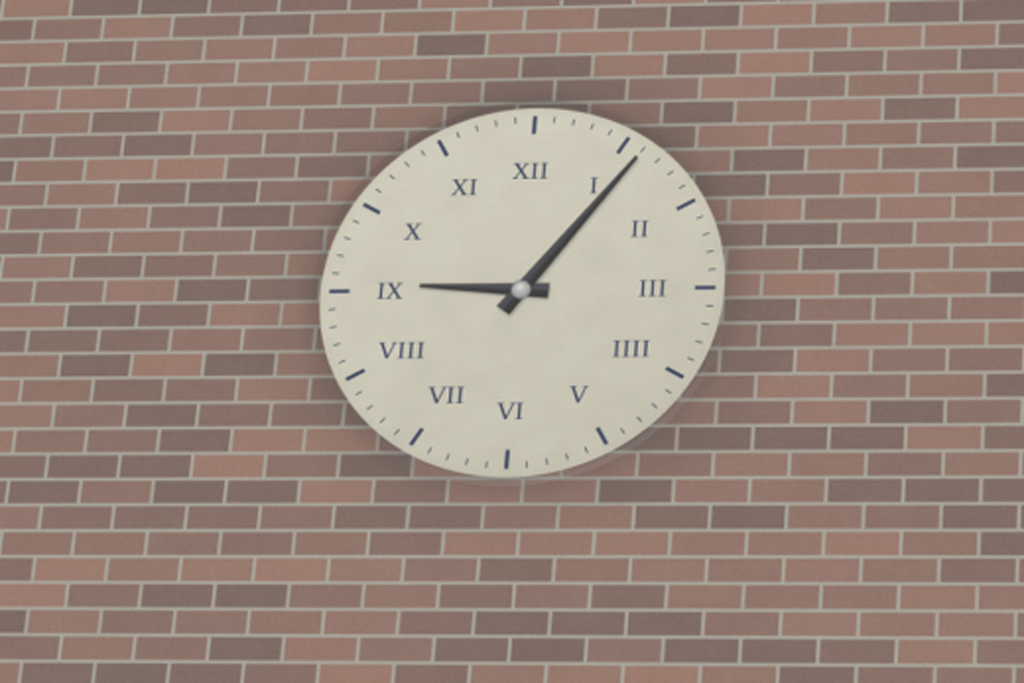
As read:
{"hour": 9, "minute": 6}
